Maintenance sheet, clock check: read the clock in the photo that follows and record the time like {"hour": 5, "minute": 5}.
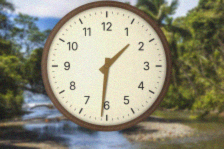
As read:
{"hour": 1, "minute": 31}
